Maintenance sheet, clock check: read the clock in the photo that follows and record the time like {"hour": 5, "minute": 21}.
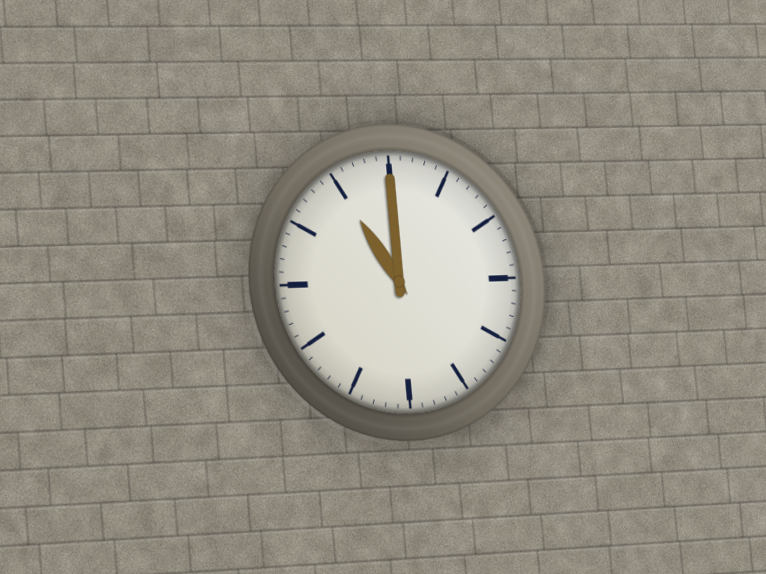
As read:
{"hour": 11, "minute": 0}
